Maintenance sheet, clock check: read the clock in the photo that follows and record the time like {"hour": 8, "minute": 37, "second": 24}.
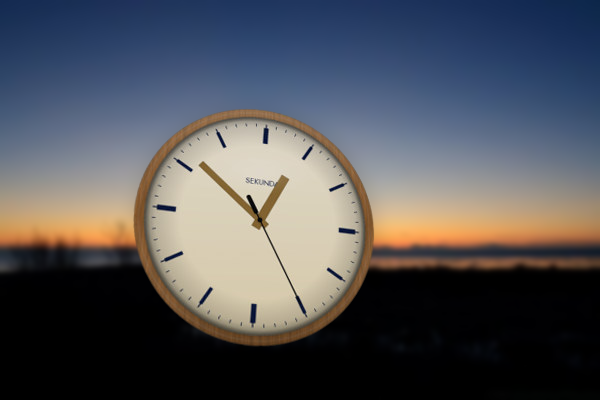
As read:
{"hour": 12, "minute": 51, "second": 25}
